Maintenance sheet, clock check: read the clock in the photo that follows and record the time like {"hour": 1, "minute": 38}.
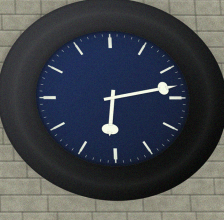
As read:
{"hour": 6, "minute": 13}
